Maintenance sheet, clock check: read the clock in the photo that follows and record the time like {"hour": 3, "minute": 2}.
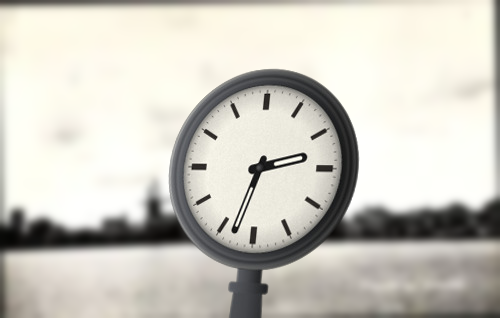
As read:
{"hour": 2, "minute": 33}
